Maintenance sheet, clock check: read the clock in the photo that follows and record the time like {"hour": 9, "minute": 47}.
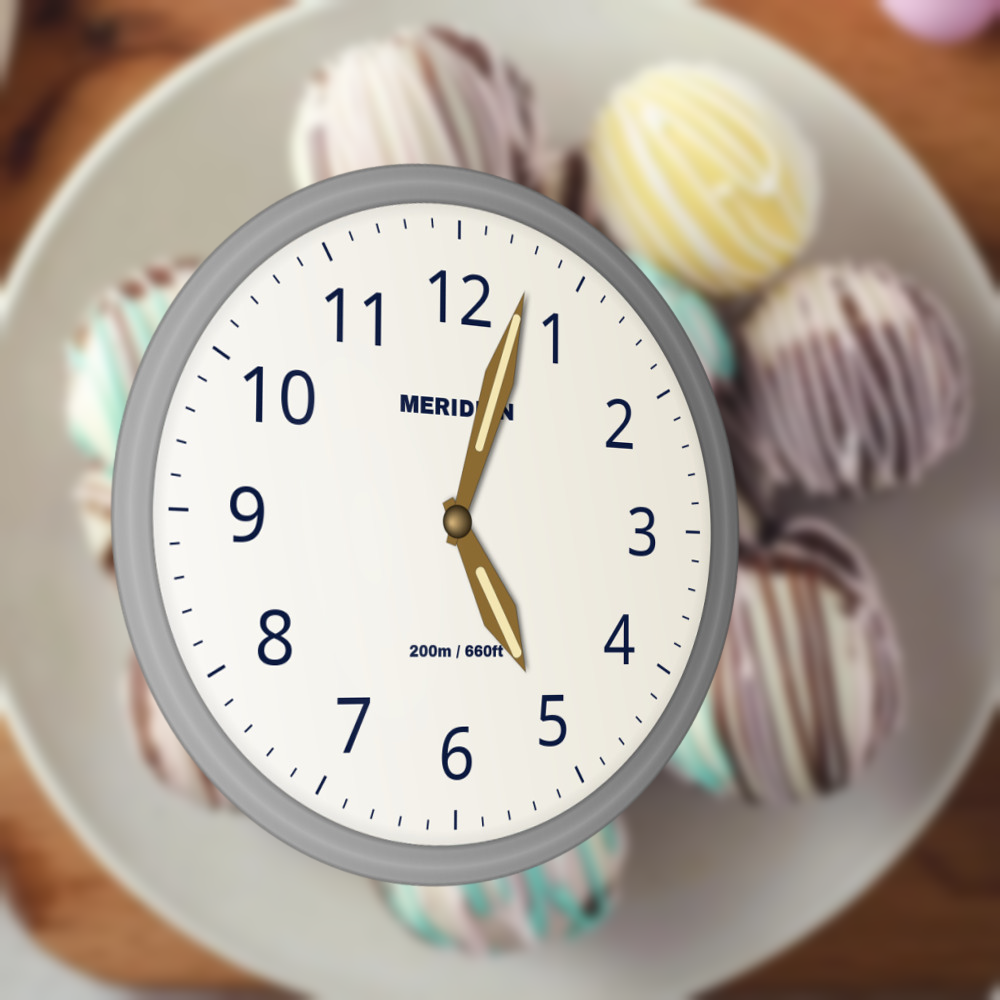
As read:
{"hour": 5, "minute": 3}
